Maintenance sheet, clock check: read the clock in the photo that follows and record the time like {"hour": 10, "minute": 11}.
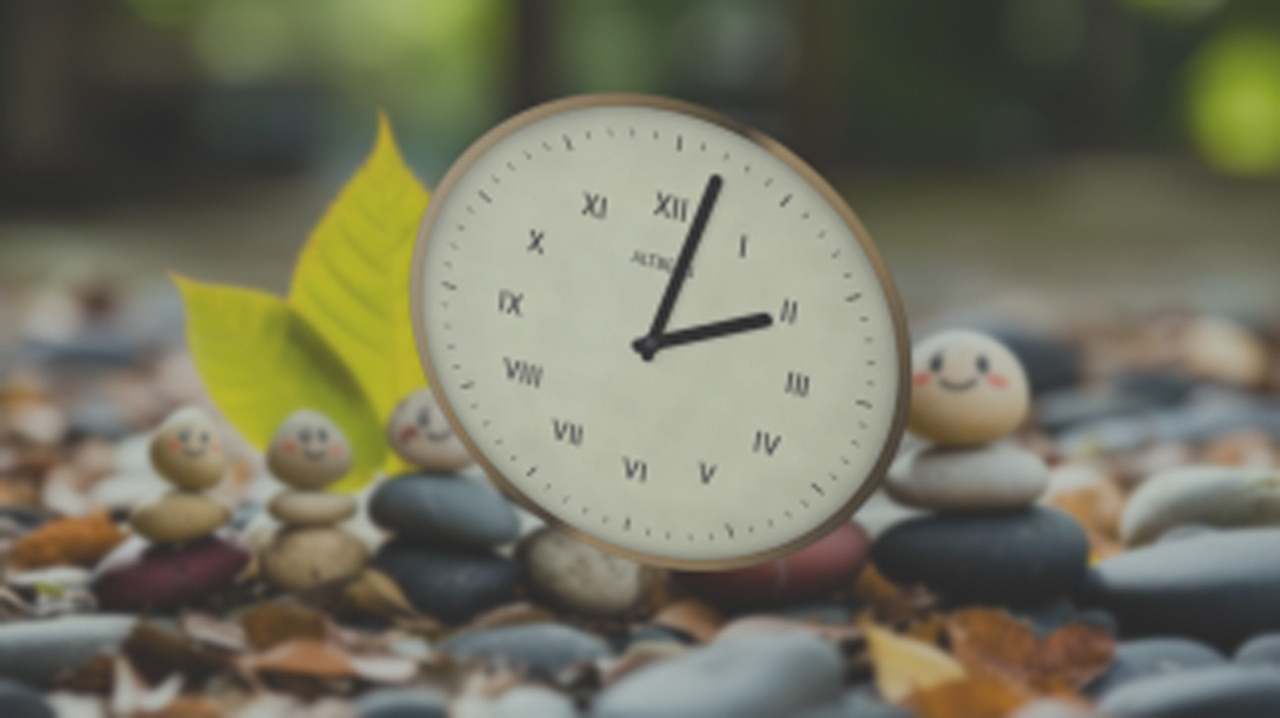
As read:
{"hour": 2, "minute": 2}
